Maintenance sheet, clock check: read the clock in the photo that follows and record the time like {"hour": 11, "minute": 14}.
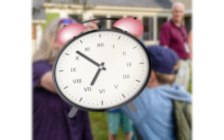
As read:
{"hour": 6, "minute": 52}
